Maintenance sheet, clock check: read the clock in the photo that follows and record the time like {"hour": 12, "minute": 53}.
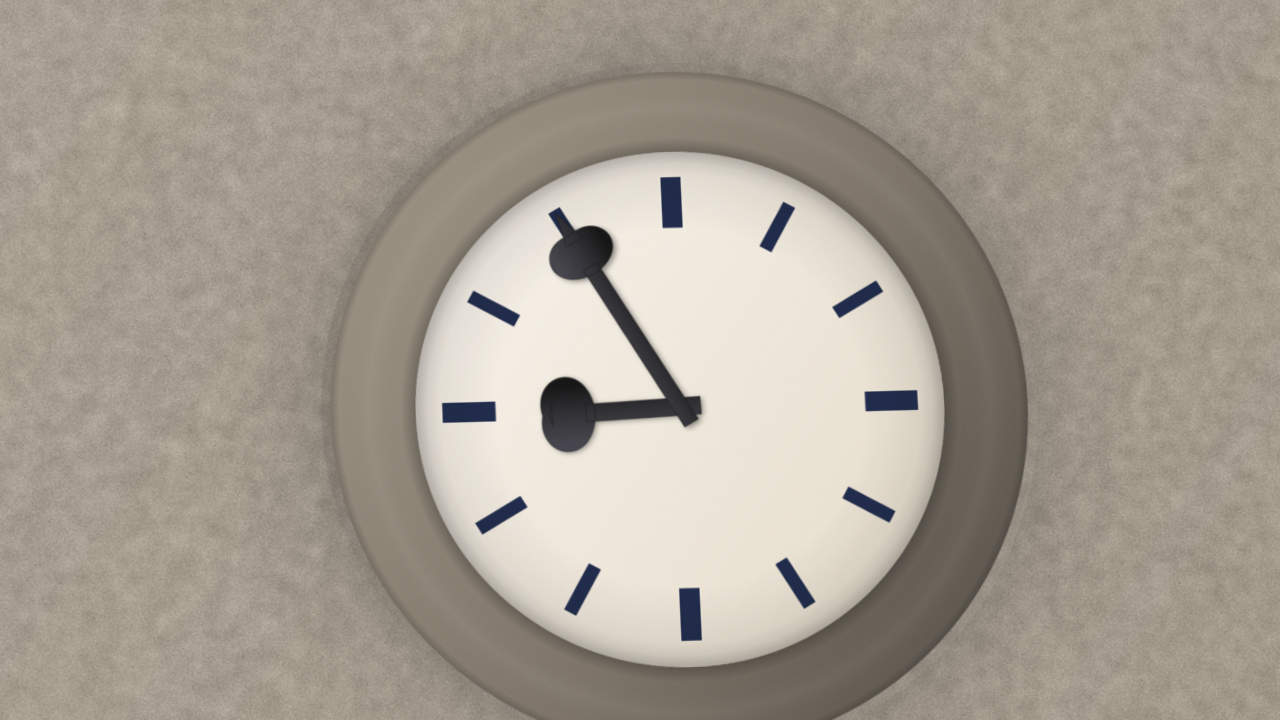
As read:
{"hour": 8, "minute": 55}
